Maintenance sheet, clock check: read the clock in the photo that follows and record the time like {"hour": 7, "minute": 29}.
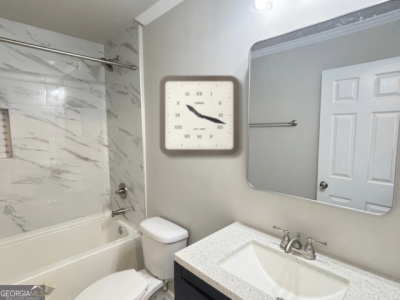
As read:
{"hour": 10, "minute": 18}
